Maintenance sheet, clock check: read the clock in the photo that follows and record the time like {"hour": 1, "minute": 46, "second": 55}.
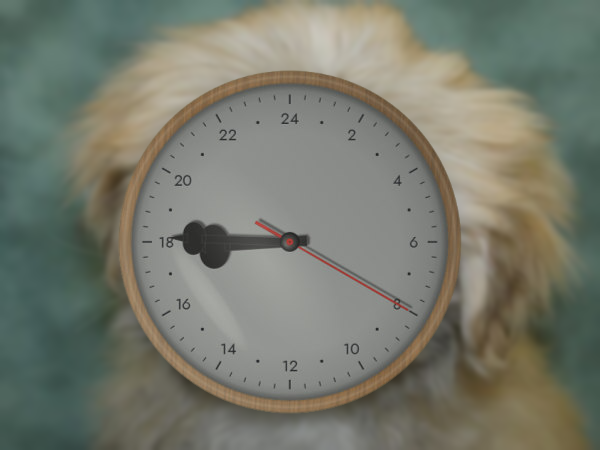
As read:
{"hour": 17, "minute": 45, "second": 20}
